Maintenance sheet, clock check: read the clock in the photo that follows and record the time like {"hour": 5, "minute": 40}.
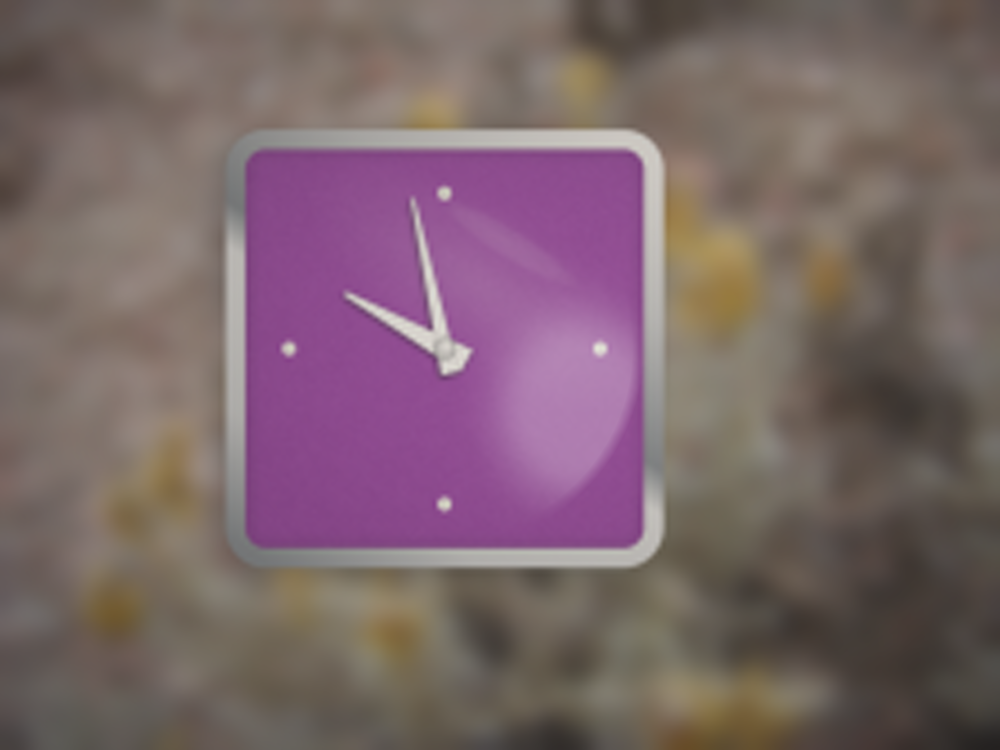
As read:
{"hour": 9, "minute": 58}
